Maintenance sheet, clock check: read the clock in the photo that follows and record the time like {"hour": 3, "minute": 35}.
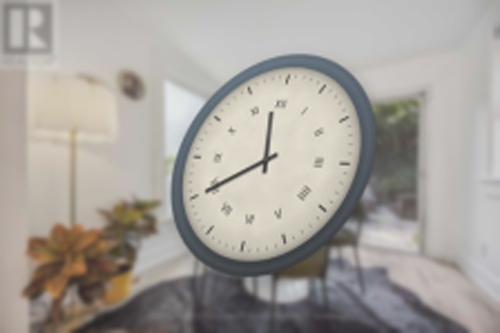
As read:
{"hour": 11, "minute": 40}
